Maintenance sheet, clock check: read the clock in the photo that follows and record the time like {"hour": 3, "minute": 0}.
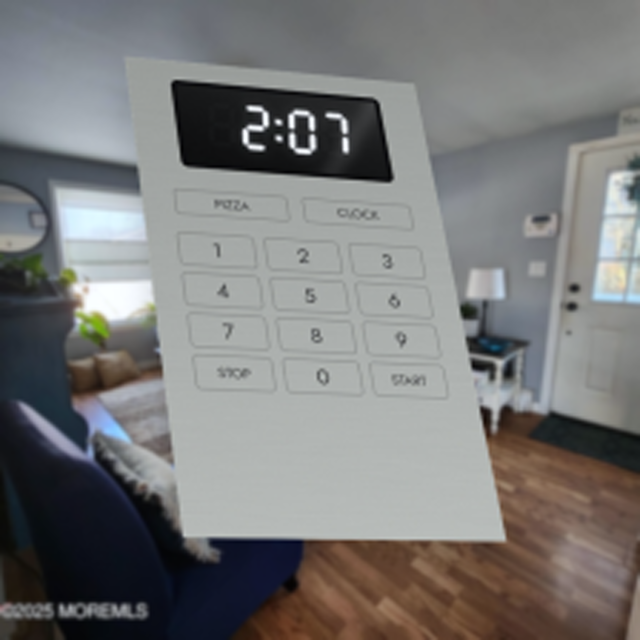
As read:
{"hour": 2, "minute": 7}
